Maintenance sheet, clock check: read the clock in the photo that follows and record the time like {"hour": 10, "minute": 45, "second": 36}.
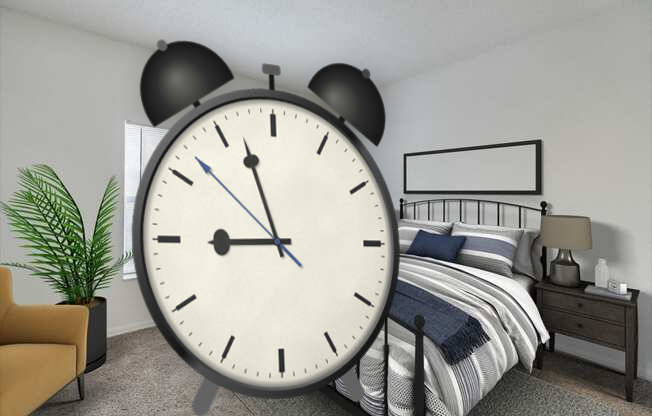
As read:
{"hour": 8, "minute": 56, "second": 52}
